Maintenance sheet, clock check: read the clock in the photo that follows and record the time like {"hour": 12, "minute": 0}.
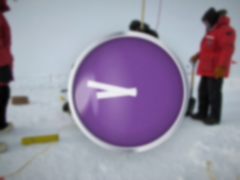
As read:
{"hour": 8, "minute": 47}
